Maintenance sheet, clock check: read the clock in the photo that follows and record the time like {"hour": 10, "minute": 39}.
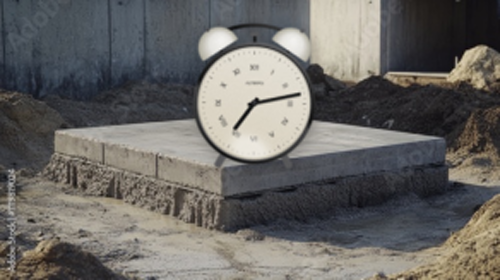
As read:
{"hour": 7, "minute": 13}
